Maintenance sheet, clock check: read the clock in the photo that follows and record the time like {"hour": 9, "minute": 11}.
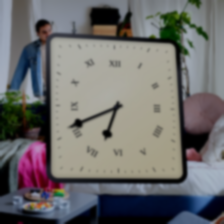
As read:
{"hour": 6, "minute": 41}
